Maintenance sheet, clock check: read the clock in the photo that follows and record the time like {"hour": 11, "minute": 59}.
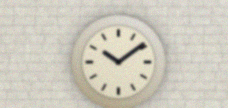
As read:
{"hour": 10, "minute": 9}
